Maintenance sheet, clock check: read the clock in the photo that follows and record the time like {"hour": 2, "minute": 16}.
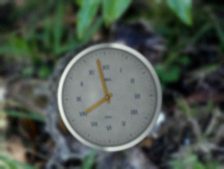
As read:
{"hour": 7, "minute": 58}
